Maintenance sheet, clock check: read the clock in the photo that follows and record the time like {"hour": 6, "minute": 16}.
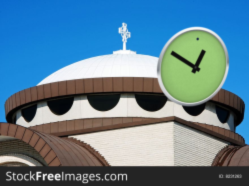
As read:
{"hour": 12, "minute": 50}
